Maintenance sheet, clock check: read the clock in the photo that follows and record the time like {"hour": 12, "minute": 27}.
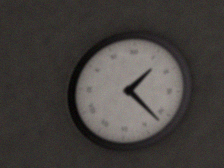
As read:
{"hour": 1, "minute": 22}
